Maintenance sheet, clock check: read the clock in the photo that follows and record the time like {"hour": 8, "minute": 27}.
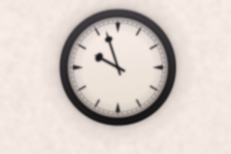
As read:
{"hour": 9, "minute": 57}
